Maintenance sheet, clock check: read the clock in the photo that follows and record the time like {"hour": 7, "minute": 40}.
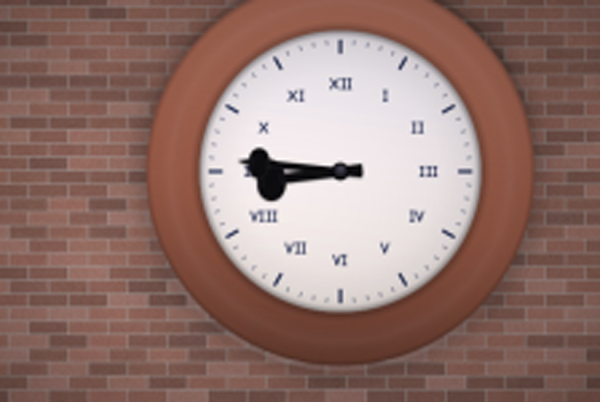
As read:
{"hour": 8, "minute": 46}
